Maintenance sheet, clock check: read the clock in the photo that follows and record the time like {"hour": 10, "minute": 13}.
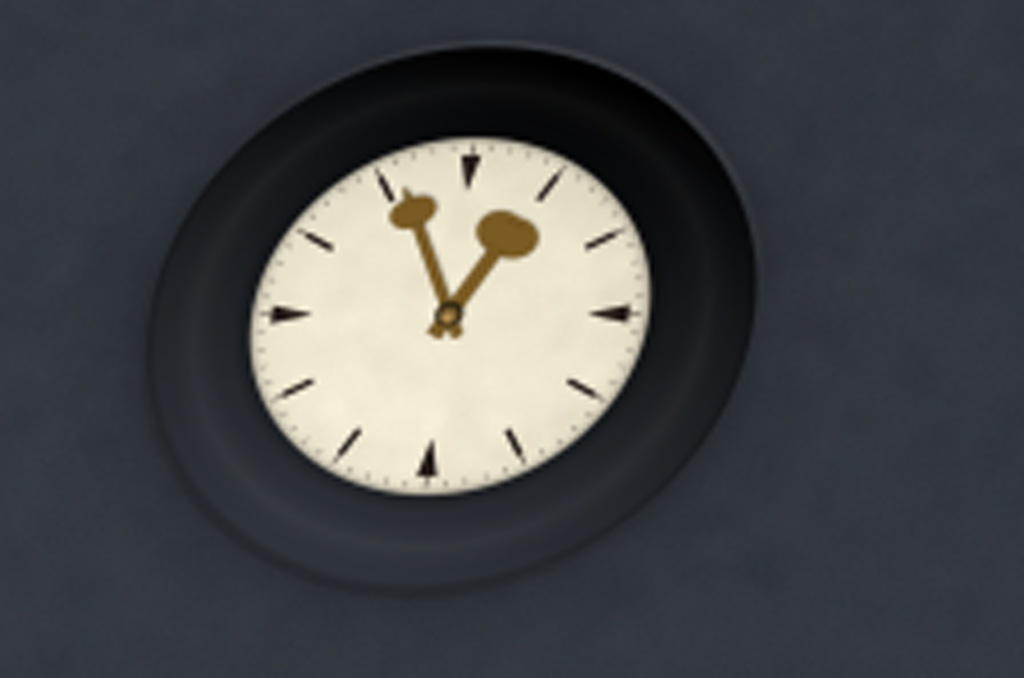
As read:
{"hour": 12, "minute": 56}
